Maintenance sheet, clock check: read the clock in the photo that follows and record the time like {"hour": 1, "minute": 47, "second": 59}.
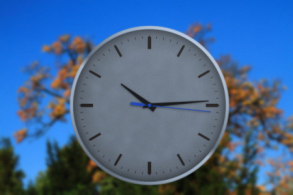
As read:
{"hour": 10, "minute": 14, "second": 16}
